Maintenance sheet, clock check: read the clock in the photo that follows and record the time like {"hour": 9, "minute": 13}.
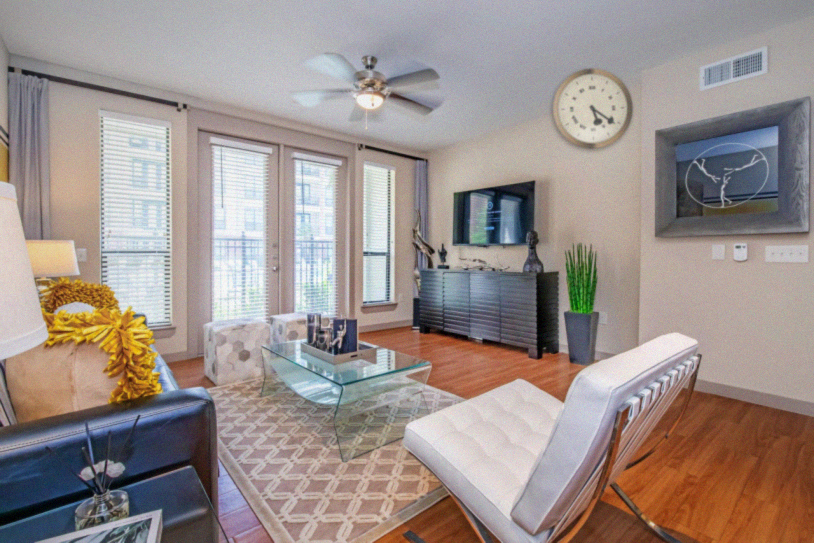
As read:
{"hour": 5, "minute": 21}
